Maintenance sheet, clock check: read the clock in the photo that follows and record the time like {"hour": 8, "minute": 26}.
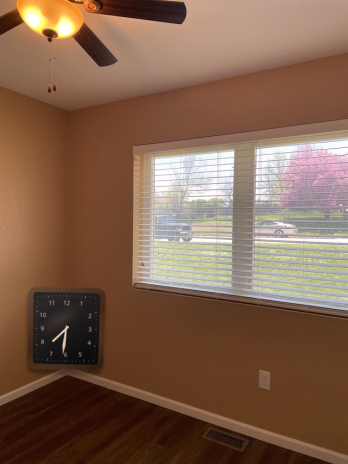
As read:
{"hour": 7, "minute": 31}
